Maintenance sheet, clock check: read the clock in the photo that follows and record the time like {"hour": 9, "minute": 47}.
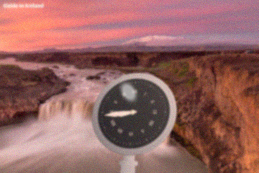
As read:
{"hour": 8, "minute": 44}
